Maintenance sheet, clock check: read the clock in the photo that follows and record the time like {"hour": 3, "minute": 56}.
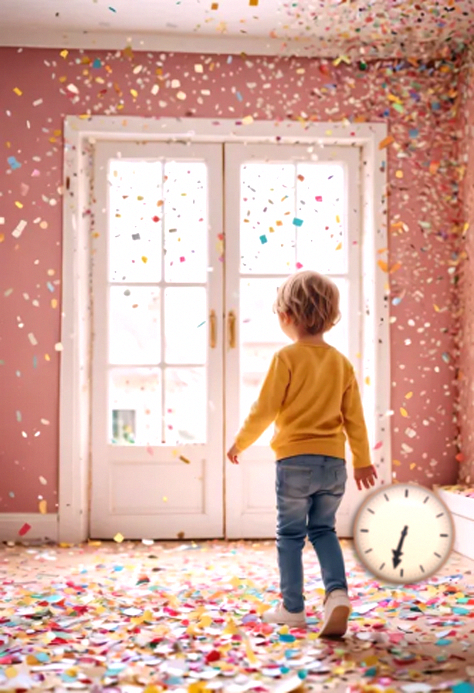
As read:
{"hour": 6, "minute": 32}
